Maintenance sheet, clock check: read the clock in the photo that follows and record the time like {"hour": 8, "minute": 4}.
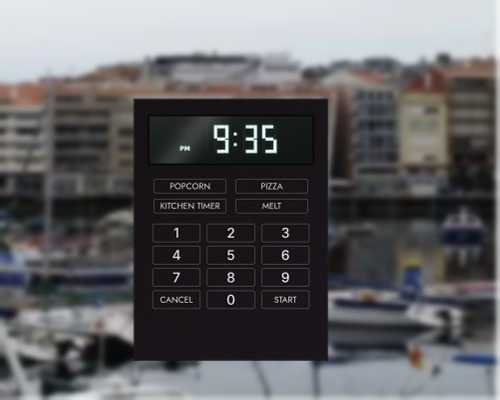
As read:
{"hour": 9, "minute": 35}
